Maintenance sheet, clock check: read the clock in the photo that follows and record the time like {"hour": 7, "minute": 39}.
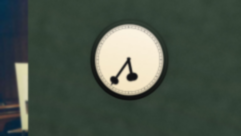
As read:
{"hour": 5, "minute": 36}
